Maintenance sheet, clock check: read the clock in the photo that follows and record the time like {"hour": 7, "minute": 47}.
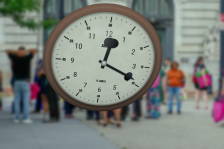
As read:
{"hour": 12, "minute": 19}
